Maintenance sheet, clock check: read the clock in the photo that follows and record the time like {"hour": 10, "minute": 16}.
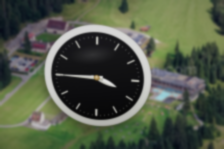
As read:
{"hour": 3, "minute": 45}
